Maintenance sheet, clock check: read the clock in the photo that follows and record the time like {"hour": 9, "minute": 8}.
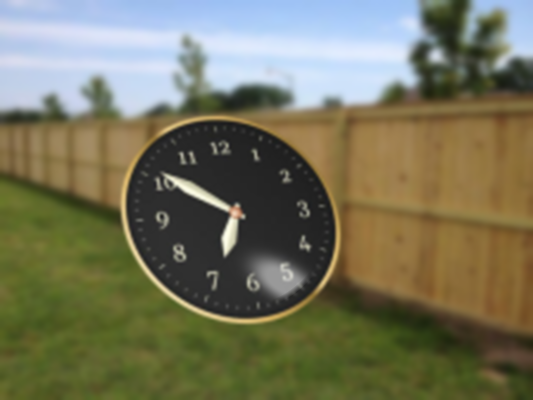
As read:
{"hour": 6, "minute": 51}
